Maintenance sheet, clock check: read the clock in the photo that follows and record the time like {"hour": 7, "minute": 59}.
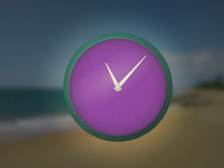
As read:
{"hour": 11, "minute": 7}
